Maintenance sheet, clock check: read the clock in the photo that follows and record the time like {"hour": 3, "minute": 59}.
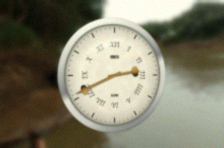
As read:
{"hour": 2, "minute": 41}
